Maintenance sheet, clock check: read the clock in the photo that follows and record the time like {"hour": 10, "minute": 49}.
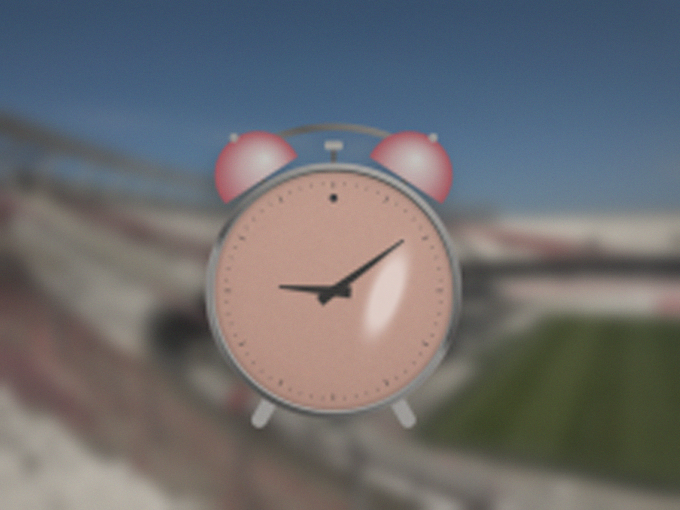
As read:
{"hour": 9, "minute": 9}
